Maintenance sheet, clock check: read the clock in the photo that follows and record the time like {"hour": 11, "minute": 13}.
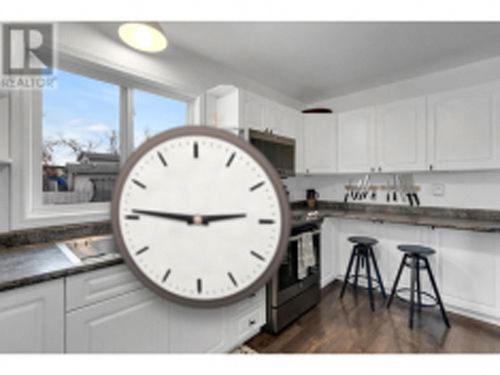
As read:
{"hour": 2, "minute": 46}
